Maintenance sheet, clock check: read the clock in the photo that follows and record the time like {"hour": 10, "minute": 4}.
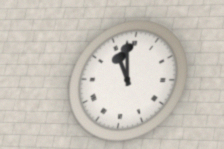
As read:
{"hour": 10, "minute": 58}
